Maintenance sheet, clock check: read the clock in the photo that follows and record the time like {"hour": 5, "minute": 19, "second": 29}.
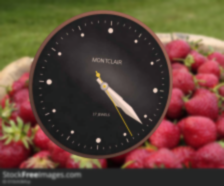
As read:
{"hour": 4, "minute": 21, "second": 24}
